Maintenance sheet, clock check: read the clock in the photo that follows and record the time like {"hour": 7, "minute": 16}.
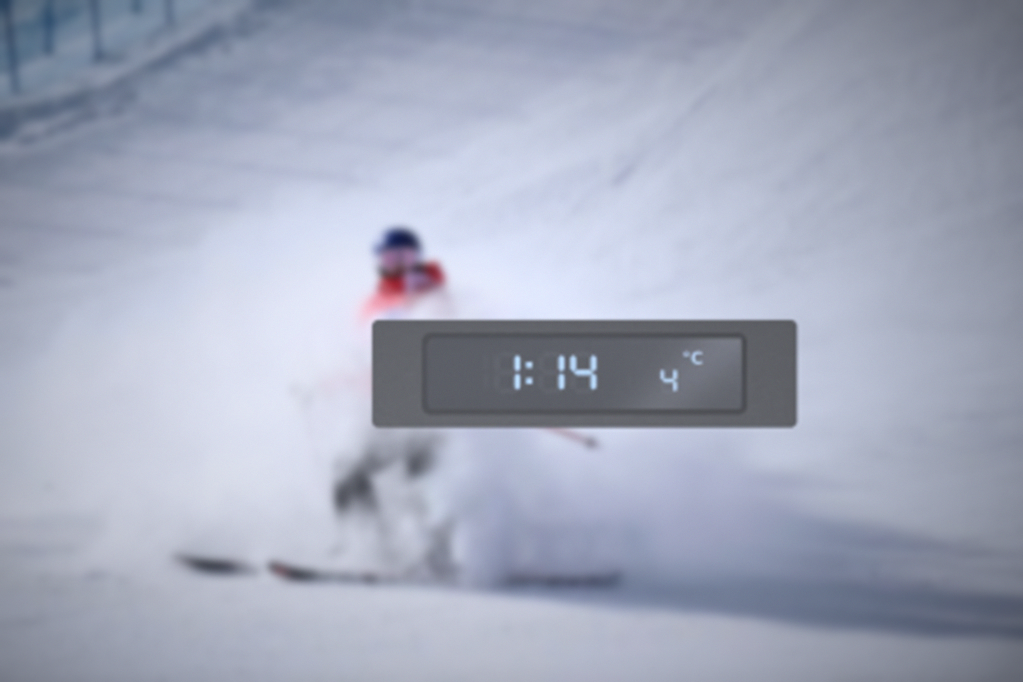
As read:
{"hour": 1, "minute": 14}
